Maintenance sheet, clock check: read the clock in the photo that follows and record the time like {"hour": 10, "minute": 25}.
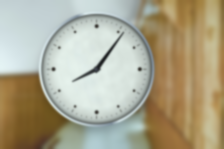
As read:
{"hour": 8, "minute": 6}
